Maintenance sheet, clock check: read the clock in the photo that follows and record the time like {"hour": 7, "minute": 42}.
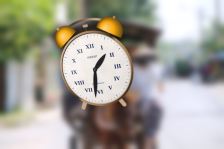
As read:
{"hour": 1, "minute": 32}
